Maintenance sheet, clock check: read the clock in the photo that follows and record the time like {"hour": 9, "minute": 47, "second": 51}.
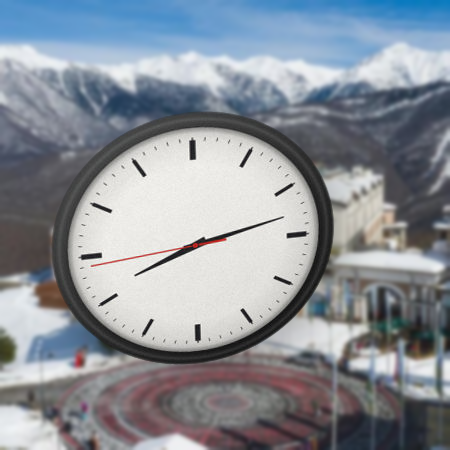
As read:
{"hour": 8, "minute": 12, "second": 44}
